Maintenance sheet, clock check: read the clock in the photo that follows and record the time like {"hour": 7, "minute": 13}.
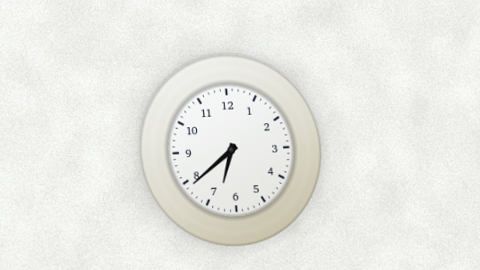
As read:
{"hour": 6, "minute": 39}
